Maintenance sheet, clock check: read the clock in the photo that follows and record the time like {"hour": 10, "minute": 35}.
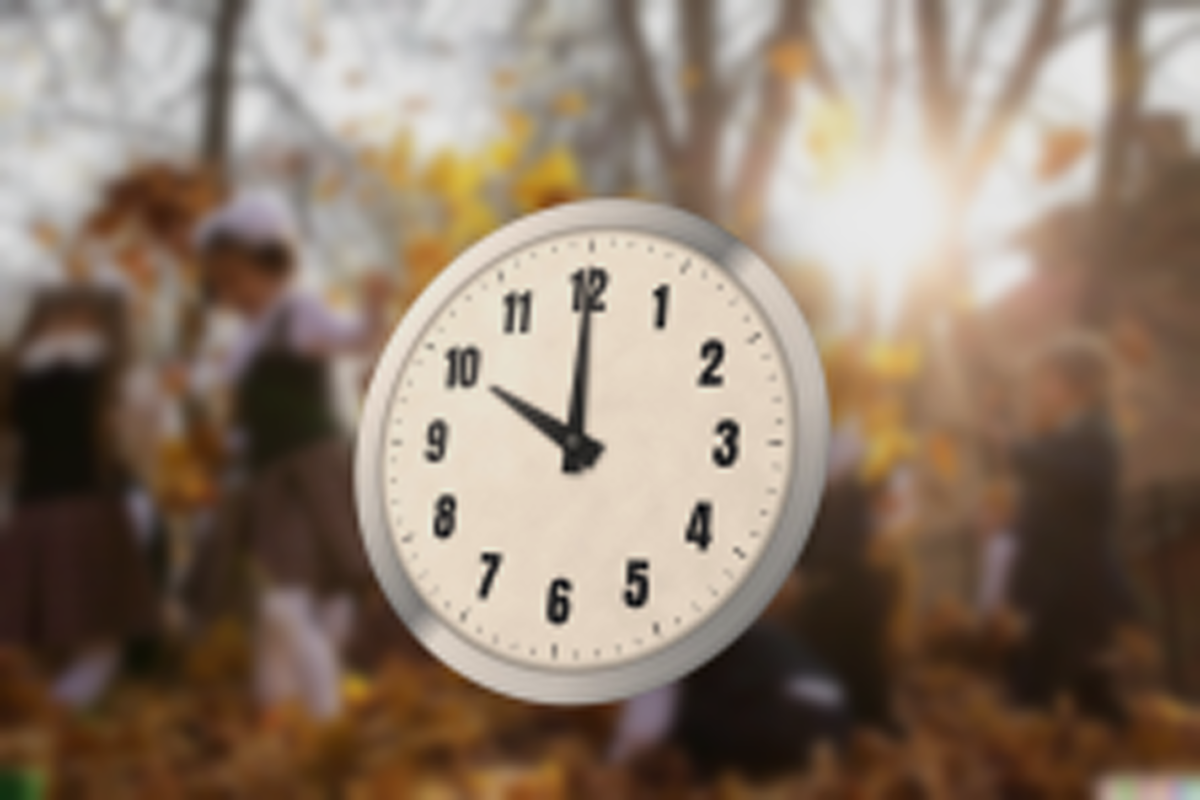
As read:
{"hour": 10, "minute": 0}
